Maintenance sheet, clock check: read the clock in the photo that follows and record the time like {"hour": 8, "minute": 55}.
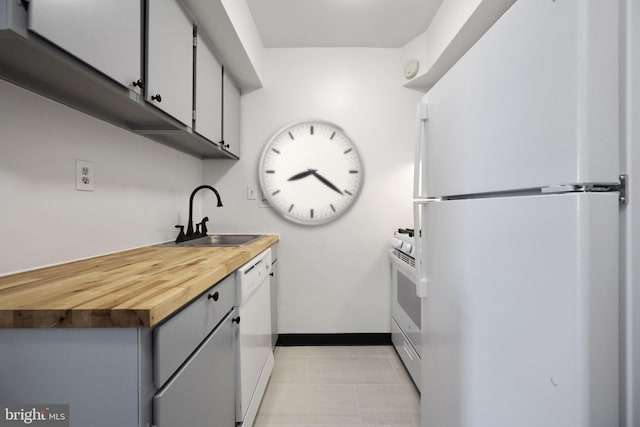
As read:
{"hour": 8, "minute": 21}
